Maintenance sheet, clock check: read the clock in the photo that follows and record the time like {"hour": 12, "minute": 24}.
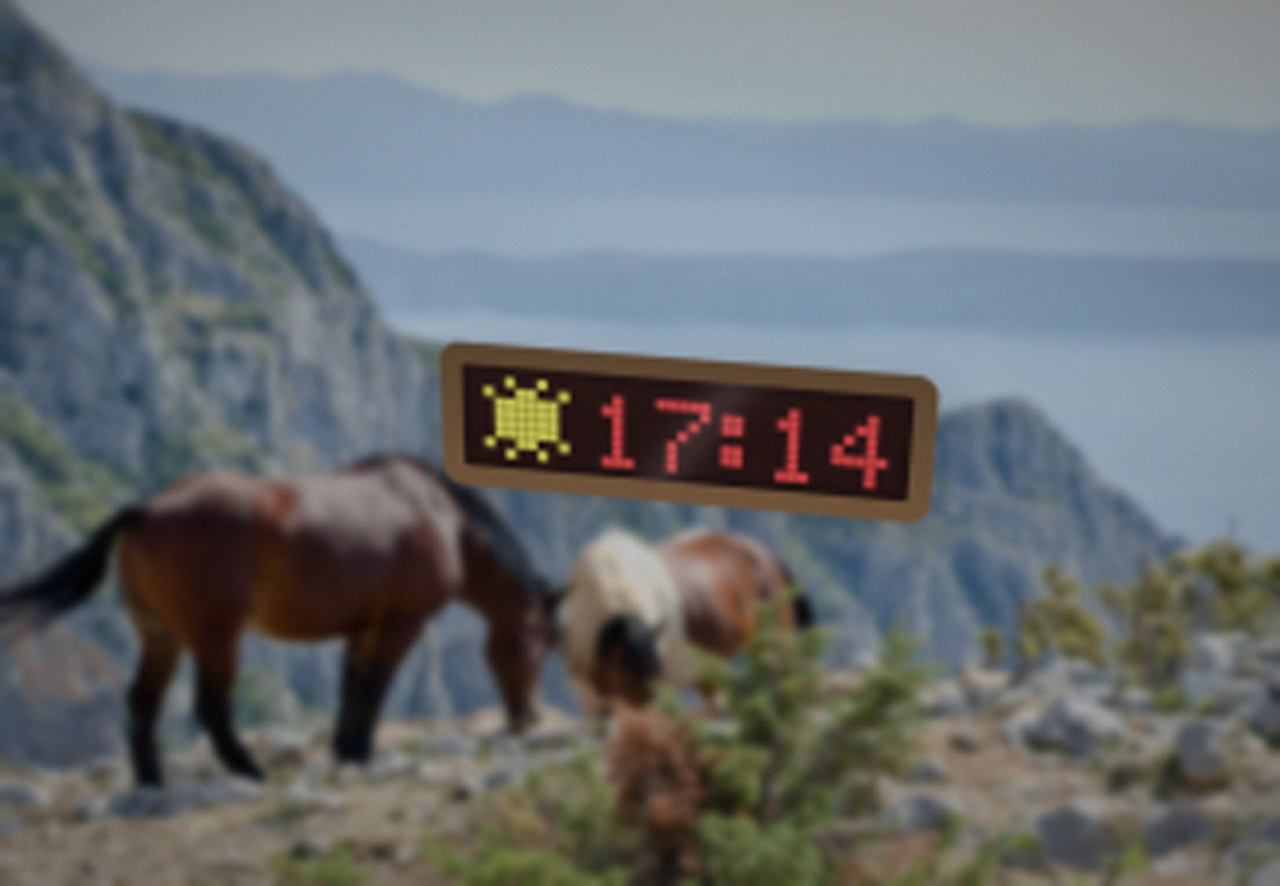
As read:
{"hour": 17, "minute": 14}
